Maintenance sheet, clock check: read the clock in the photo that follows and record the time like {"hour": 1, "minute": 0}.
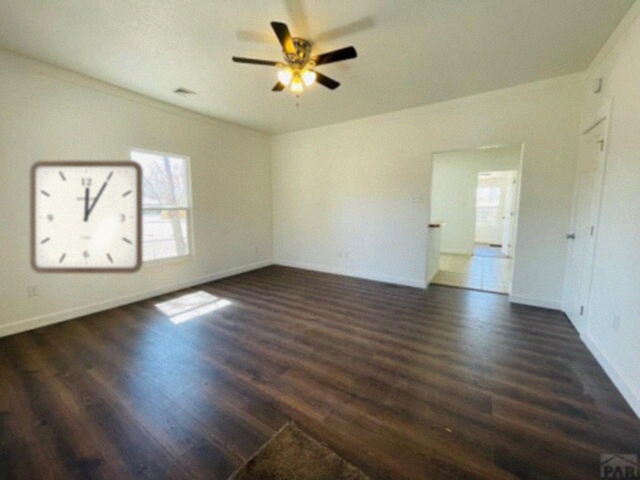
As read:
{"hour": 12, "minute": 5}
